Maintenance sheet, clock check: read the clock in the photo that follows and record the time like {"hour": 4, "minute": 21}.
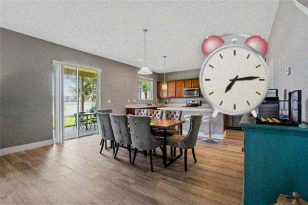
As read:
{"hour": 7, "minute": 14}
